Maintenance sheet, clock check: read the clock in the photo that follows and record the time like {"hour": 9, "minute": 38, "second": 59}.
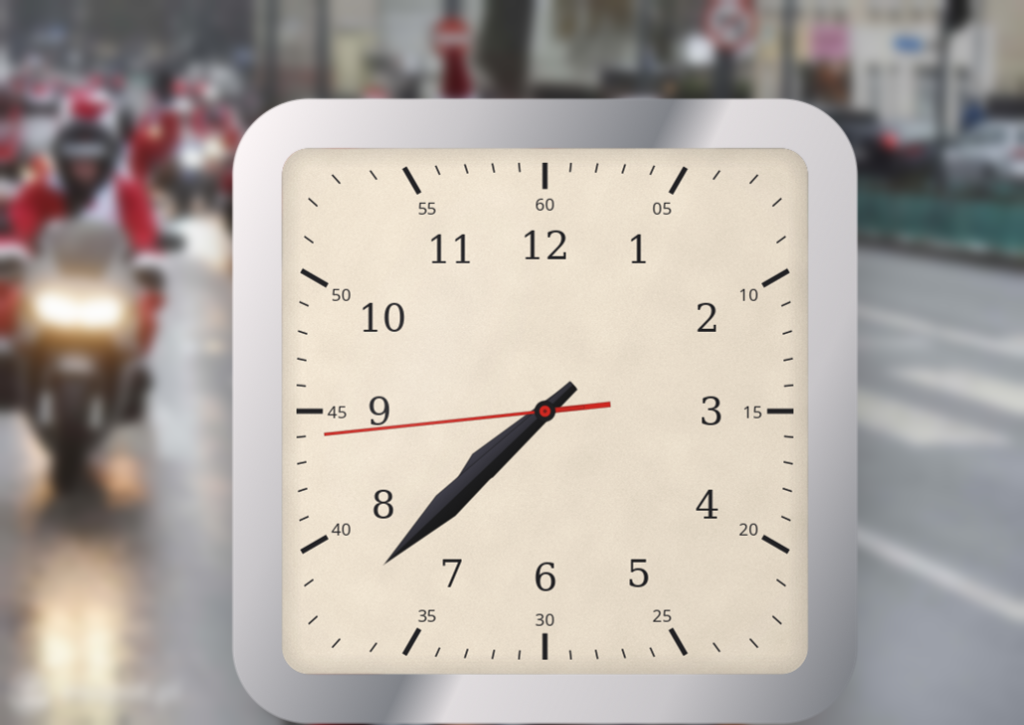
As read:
{"hour": 7, "minute": 37, "second": 44}
